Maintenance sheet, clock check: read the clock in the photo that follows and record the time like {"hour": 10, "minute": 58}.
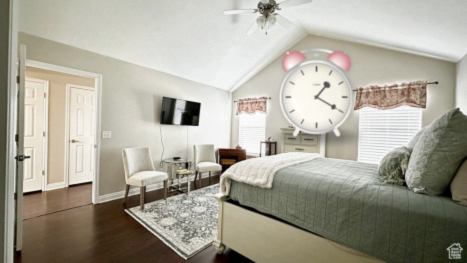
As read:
{"hour": 1, "minute": 20}
